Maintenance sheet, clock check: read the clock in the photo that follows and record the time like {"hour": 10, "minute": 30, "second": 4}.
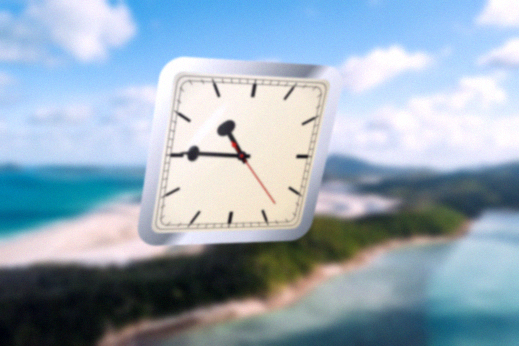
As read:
{"hour": 10, "minute": 45, "second": 23}
